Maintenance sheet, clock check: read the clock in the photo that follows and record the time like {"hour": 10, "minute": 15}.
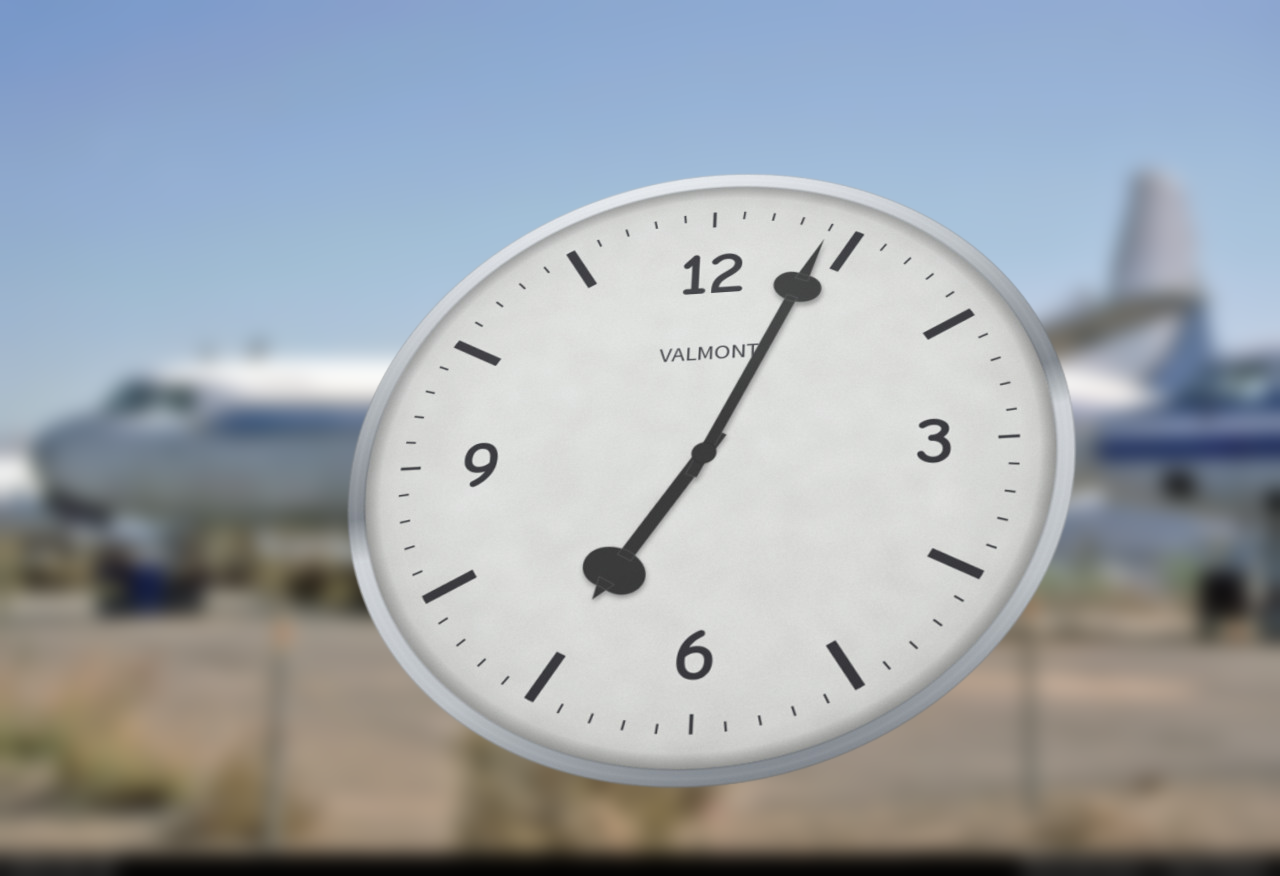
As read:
{"hour": 7, "minute": 4}
